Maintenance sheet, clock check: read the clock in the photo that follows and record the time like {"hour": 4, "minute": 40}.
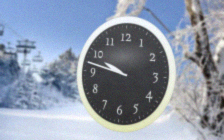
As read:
{"hour": 9, "minute": 47}
